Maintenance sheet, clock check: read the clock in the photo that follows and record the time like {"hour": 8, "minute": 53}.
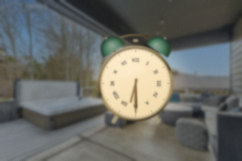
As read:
{"hour": 6, "minute": 30}
